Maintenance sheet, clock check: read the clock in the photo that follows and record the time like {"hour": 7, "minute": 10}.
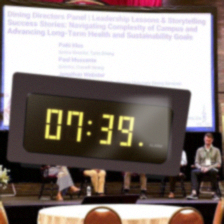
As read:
{"hour": 7, "minute": 39}
